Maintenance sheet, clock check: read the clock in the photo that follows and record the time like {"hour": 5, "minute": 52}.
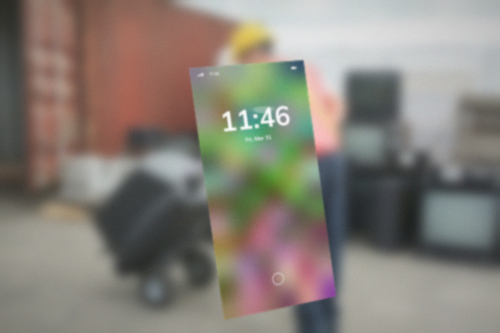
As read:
{"hour": 11, "minute": 46}
